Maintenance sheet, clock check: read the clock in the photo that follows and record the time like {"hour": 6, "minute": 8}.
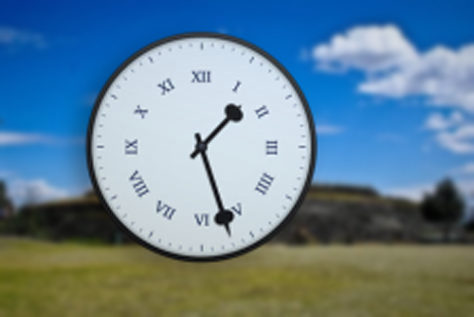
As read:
{"hour": 1, "minute": 27}
